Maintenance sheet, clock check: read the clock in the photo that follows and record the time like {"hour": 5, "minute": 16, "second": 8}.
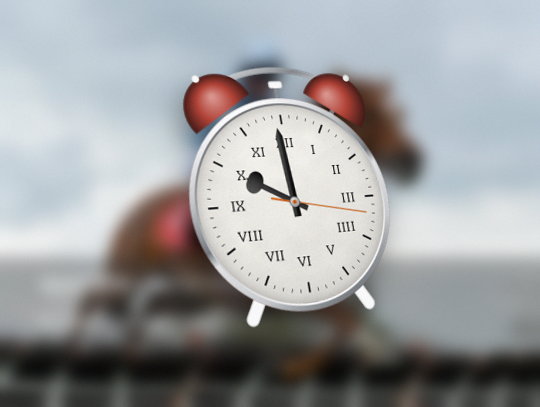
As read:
{"hour": 9, "minute": 59, "second": 17}
